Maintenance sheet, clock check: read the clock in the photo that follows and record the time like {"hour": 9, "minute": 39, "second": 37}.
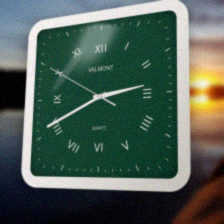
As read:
{"hour": 2, "minute": 40, "second": 50}
